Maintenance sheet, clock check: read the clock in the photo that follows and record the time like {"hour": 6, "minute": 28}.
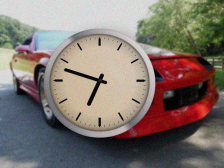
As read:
{"hour": 6, "minute": 48}
